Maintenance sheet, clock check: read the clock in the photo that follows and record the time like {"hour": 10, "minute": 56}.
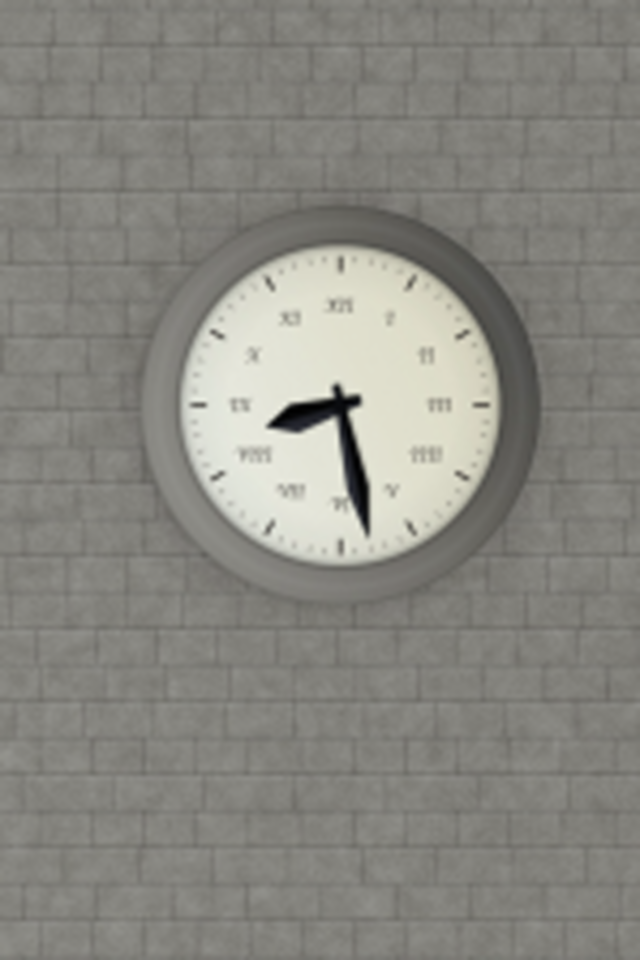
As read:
{"hour": 8, "minute": 28}
